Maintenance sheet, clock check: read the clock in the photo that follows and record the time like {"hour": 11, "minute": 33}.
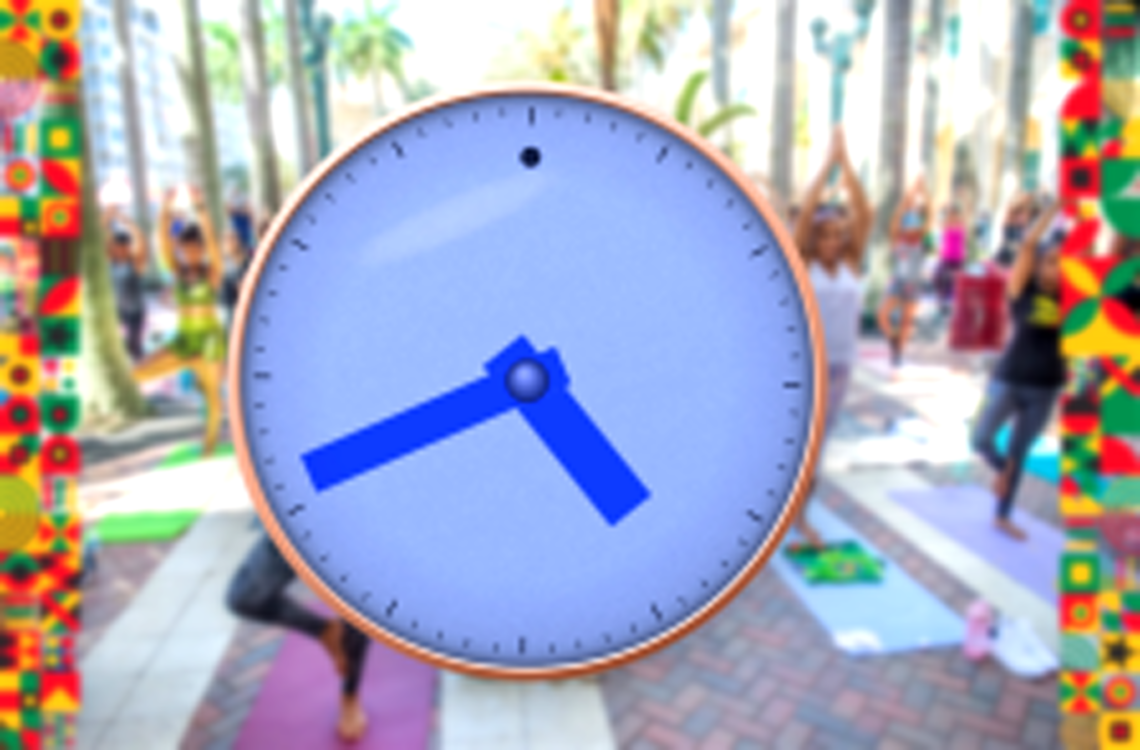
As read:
{"hour": 4, "minute": 41}
